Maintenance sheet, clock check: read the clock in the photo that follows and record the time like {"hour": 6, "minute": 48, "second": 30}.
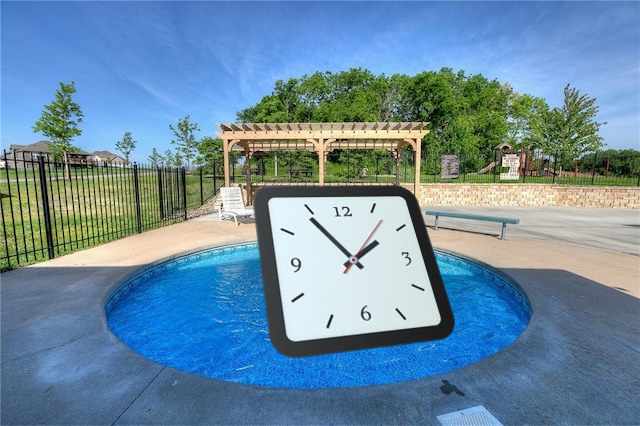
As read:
{"hour": 1, "minute": 54, "second": 7}
